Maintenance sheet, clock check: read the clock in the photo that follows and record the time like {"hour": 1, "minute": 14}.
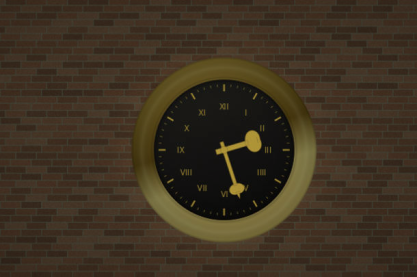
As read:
{"hour": 2, "minute": 27}
